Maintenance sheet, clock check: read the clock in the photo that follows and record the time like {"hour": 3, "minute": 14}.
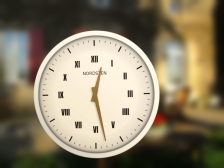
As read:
{"hour": 12, "minute": 28}
